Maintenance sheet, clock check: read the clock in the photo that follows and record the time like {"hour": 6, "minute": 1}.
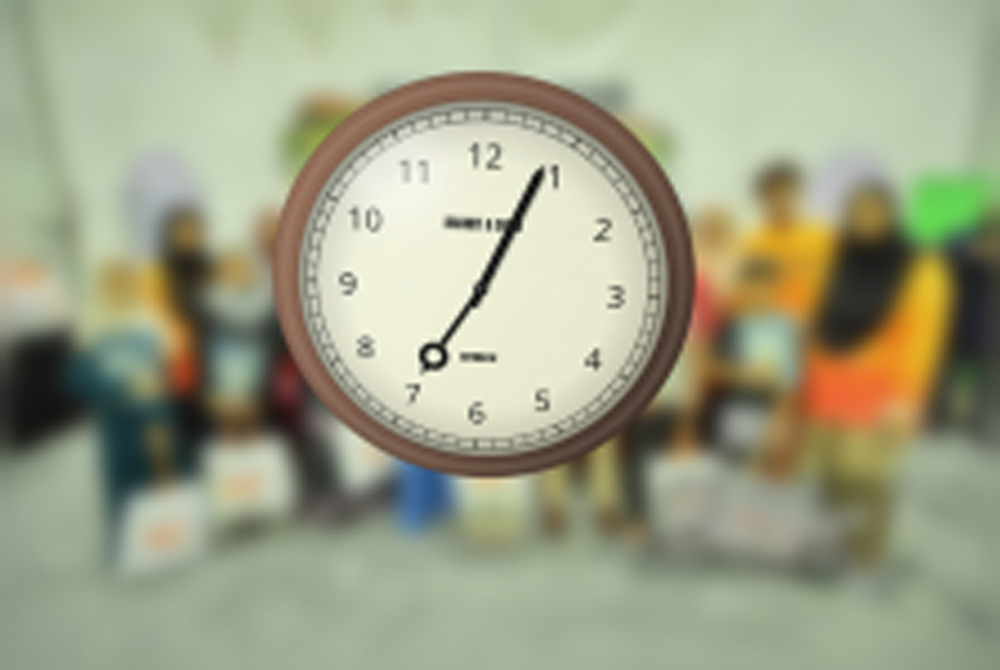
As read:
{"hour": 7, "minute": 4}
